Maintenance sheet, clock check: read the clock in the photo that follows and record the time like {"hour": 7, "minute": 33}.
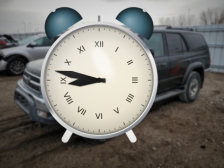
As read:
{"hour": 8, "minute": 47}
